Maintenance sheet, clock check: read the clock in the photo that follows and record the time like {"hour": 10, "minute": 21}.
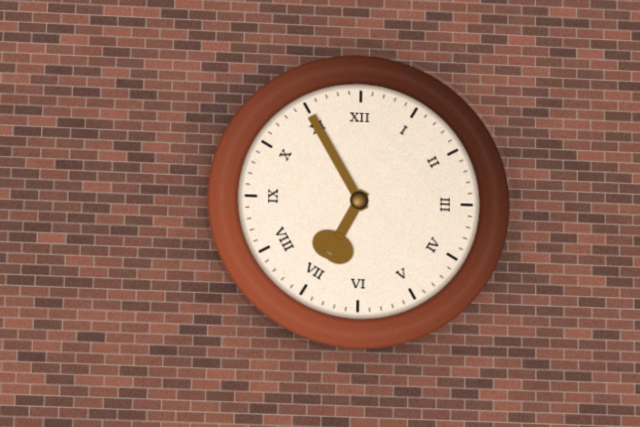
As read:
{"hour": 6, "minute": 55}
